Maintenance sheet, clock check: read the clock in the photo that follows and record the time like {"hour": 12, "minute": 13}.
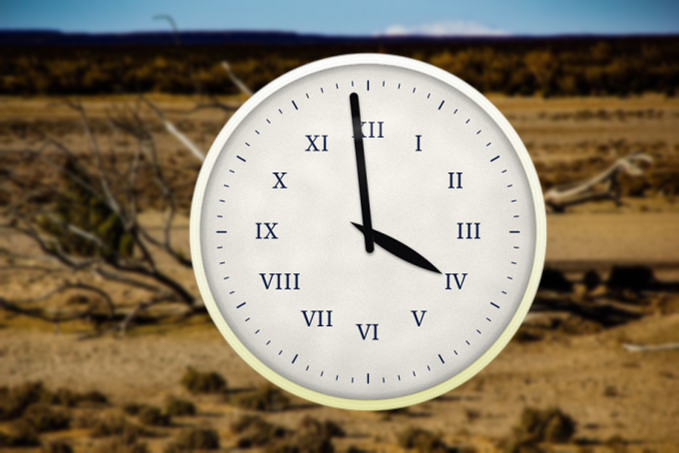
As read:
{"hour": 3, "minute": 59}
